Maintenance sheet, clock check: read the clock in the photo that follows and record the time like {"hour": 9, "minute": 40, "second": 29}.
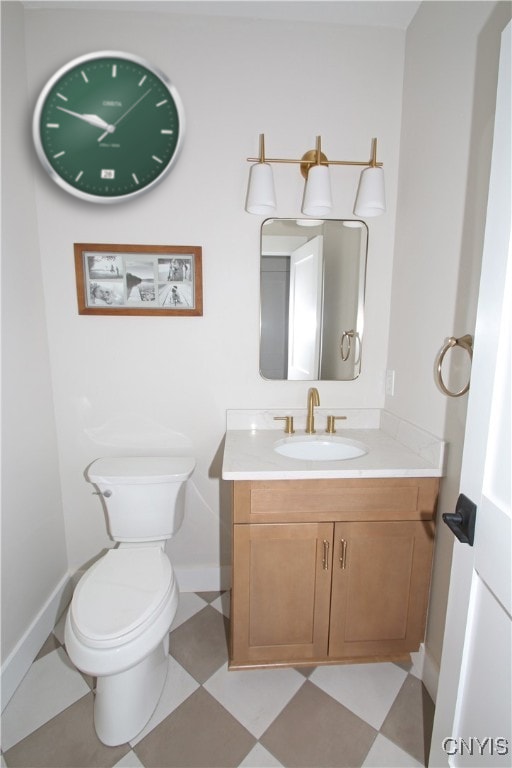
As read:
{"hour": 9, "minute": 48, "second": 7}
